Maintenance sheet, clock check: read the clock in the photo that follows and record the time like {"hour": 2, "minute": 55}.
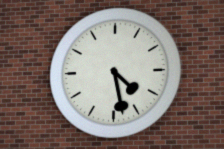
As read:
{"hour": 4, "minute": 28}
